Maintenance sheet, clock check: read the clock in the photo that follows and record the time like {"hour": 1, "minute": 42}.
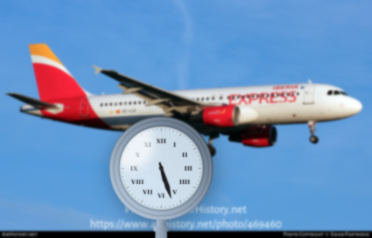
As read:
{"hour": 5, "minute": 27}
